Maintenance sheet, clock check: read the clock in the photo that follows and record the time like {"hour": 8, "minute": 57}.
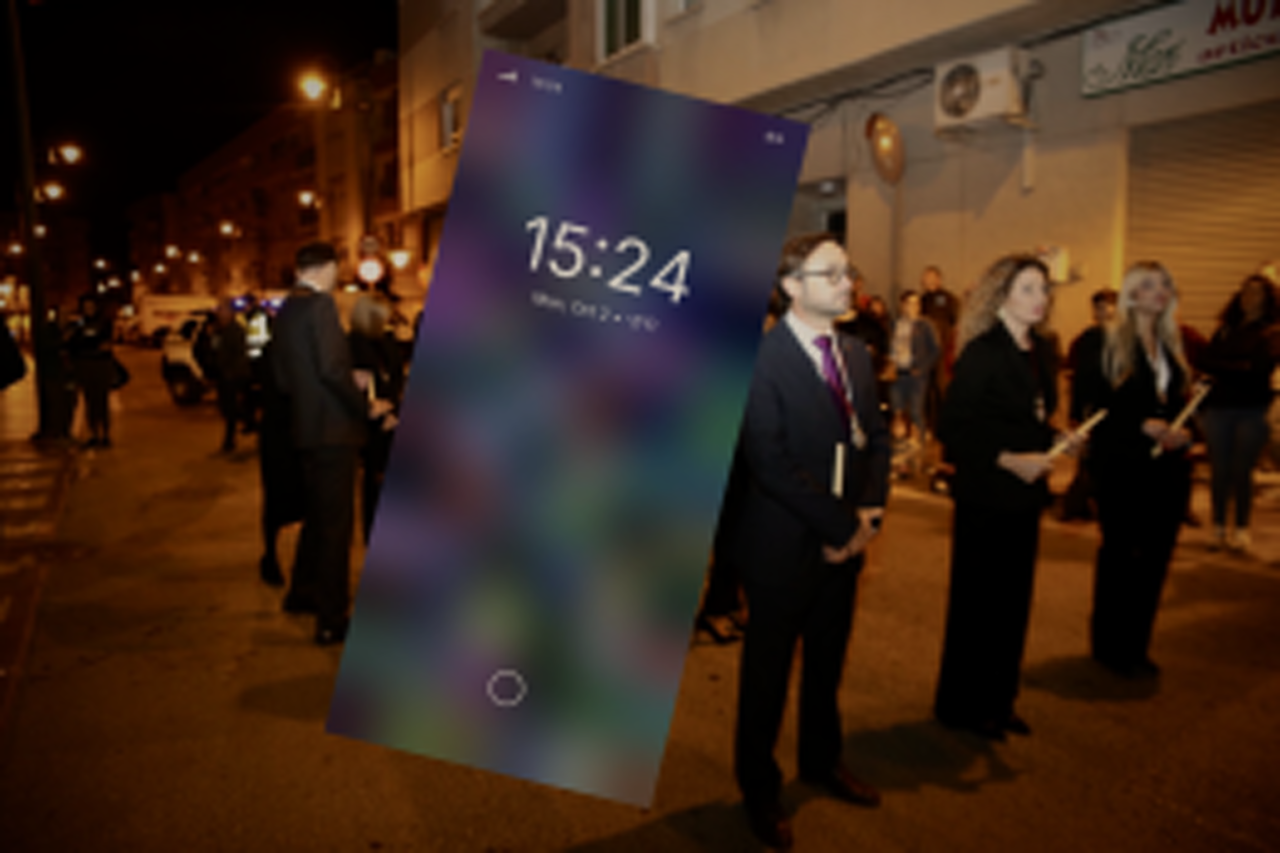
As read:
{"hour": 15, "minute": 24}
